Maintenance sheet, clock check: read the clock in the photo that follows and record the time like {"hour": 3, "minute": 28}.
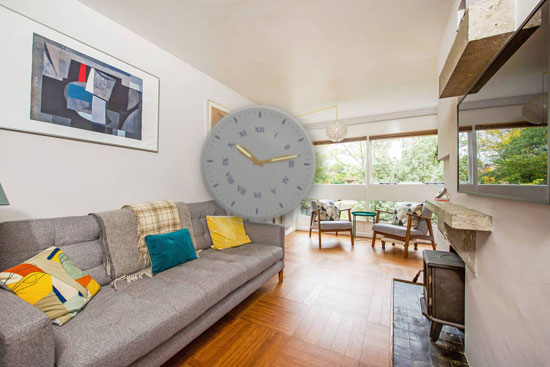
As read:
{"hour": 10, "minute": 13}
